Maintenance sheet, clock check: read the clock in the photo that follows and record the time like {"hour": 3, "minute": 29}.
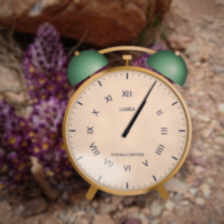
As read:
{"hour": 1, "minute": 5}
